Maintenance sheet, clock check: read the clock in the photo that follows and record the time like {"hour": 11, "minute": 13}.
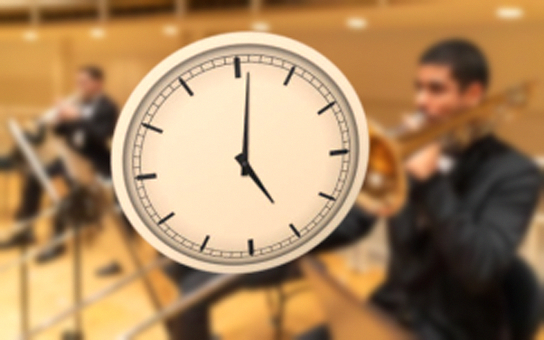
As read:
{"hour": 5, "minute": 1}
